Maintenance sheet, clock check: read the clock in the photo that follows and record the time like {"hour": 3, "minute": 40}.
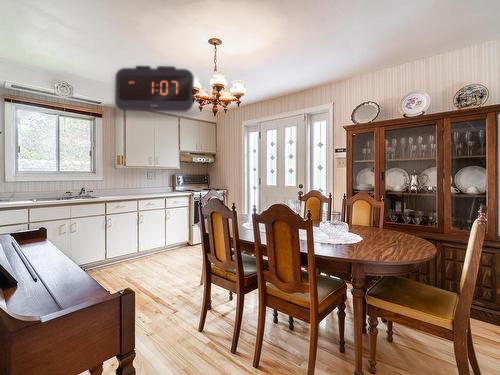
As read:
{"hour": 1, "minute": 7}
